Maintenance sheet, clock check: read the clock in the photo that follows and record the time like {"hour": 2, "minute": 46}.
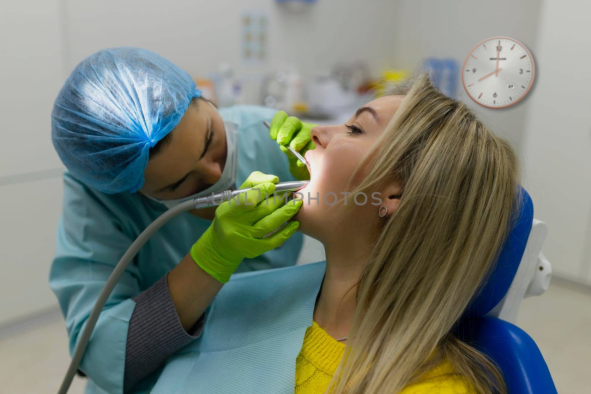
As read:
{"hour": 8, "minute": 0}
